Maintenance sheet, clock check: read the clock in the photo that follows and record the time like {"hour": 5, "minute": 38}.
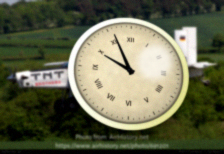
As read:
{"hour": 9, "minute": 56}
